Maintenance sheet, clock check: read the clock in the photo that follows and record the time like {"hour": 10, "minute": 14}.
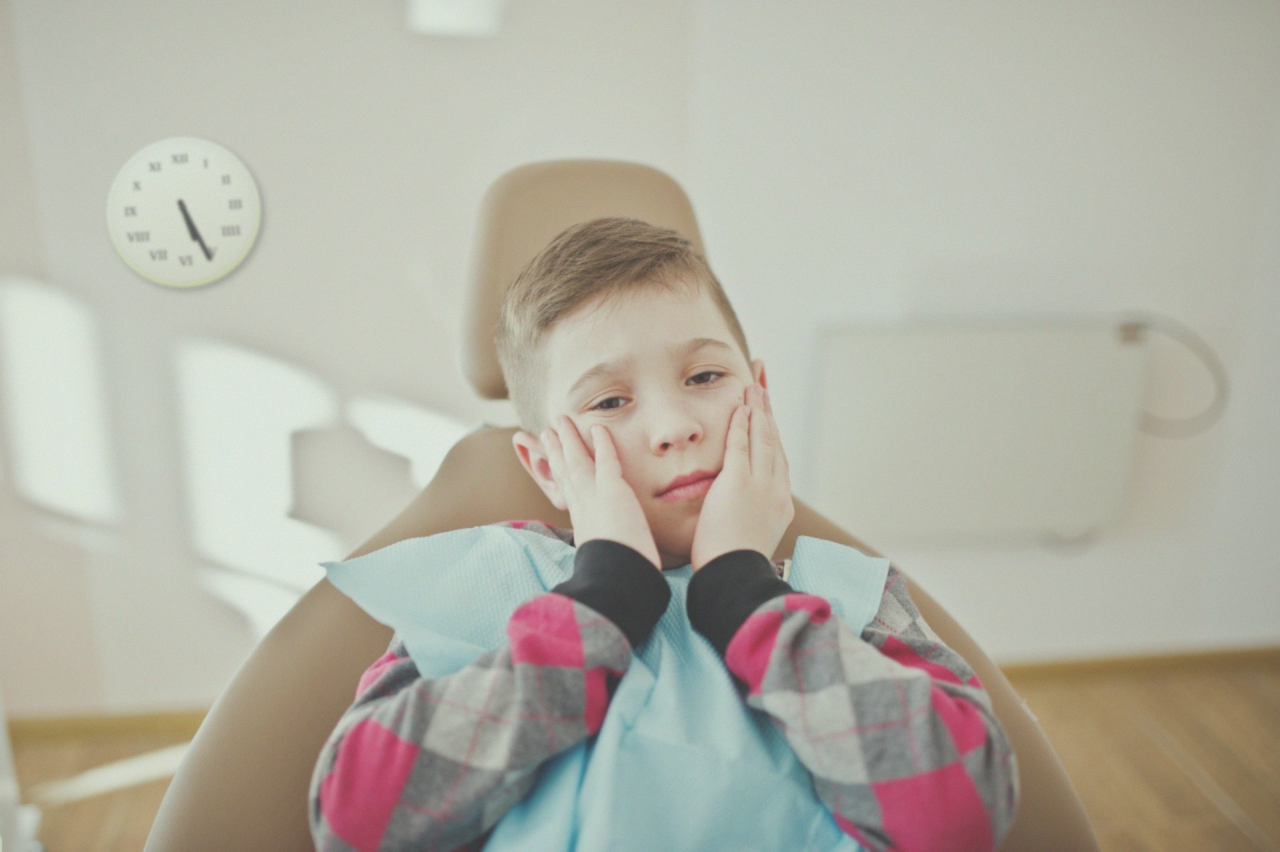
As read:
{"hour": 5, "minute": 26}
